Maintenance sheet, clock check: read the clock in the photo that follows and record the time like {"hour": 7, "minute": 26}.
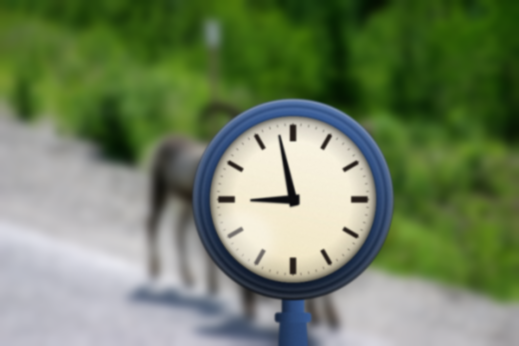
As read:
{"hour": 8, "minute": 58}
